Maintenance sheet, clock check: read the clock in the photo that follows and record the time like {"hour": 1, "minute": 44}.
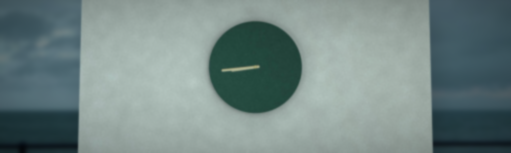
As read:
{"hour": 8, "minute": 44}
